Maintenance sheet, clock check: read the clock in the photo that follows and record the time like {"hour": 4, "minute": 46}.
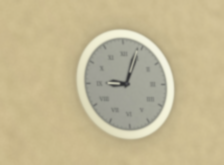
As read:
{"hour": 9, "minute": 4}
